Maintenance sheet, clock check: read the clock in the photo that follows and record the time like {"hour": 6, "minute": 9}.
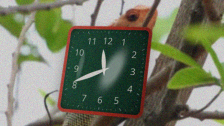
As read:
{"hour": 11, "minute": 41}
